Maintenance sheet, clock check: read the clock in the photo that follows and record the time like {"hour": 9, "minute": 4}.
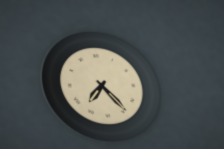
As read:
{"hour": 7, "minute": 24}
